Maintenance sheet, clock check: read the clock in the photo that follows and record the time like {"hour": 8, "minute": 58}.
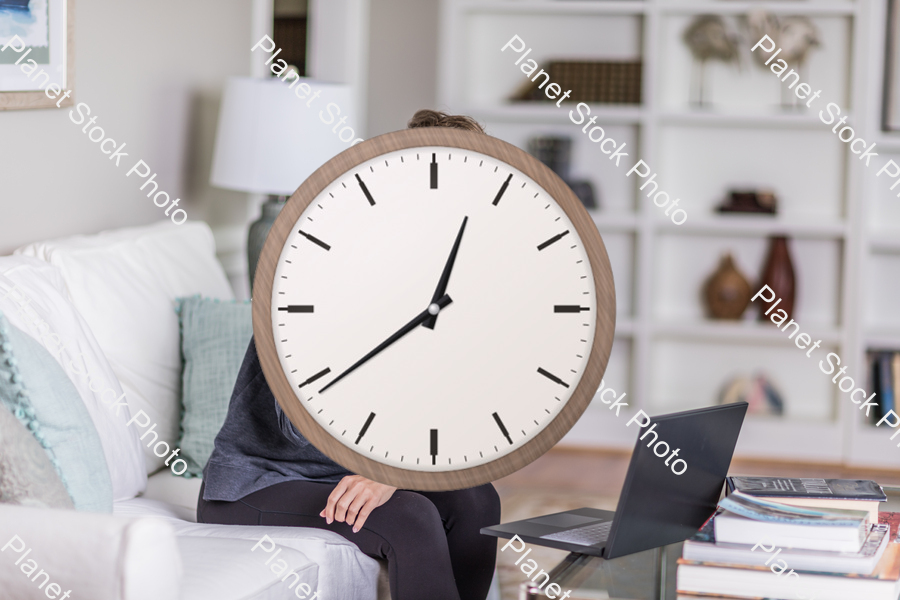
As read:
{"hour": 12, "minute": 39}
